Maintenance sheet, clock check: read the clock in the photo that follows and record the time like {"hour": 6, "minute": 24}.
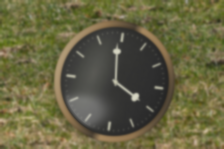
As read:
{"hour": 3, "minute": 59}
